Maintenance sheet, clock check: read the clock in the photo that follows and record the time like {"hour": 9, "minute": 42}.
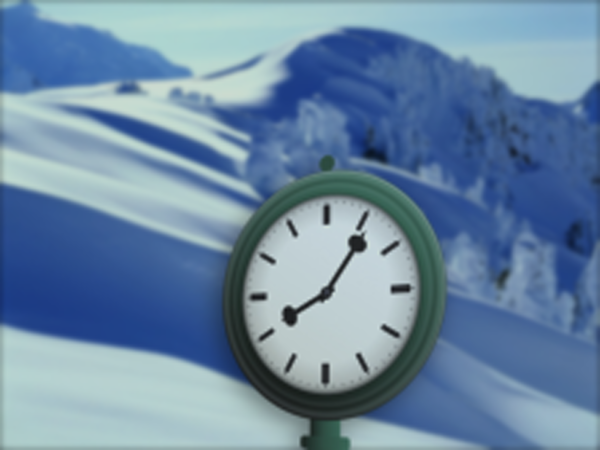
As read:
{"hour": 8, "minute": 6}
